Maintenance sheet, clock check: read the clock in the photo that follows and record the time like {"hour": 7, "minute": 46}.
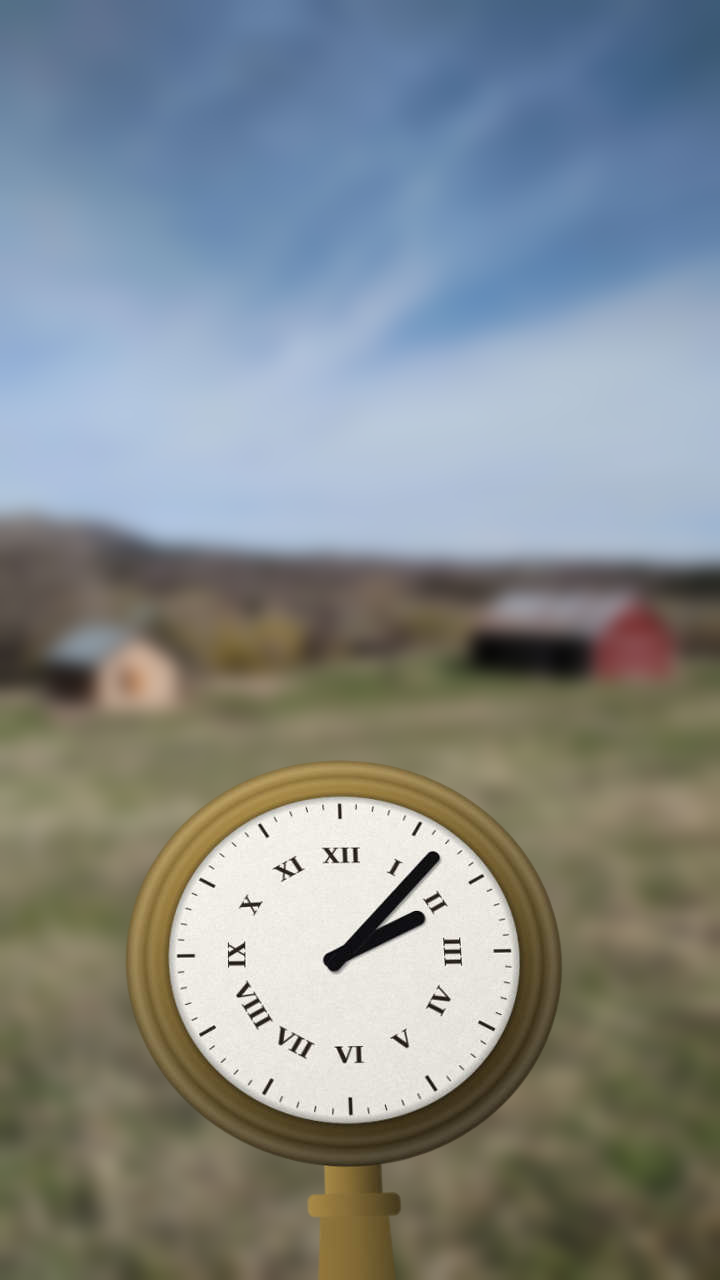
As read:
{"hour": 2, "minute": 7}
